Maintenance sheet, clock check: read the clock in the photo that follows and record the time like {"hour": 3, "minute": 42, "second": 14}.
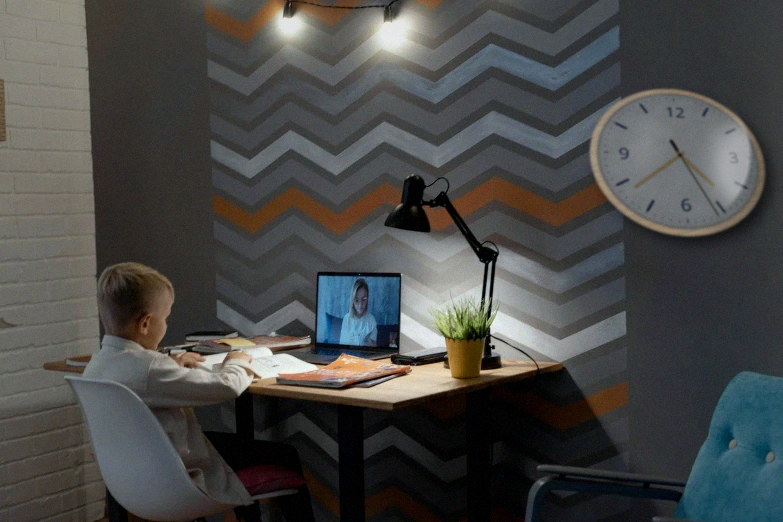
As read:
{"hour": 4, "minute": 38, "second": 26}
